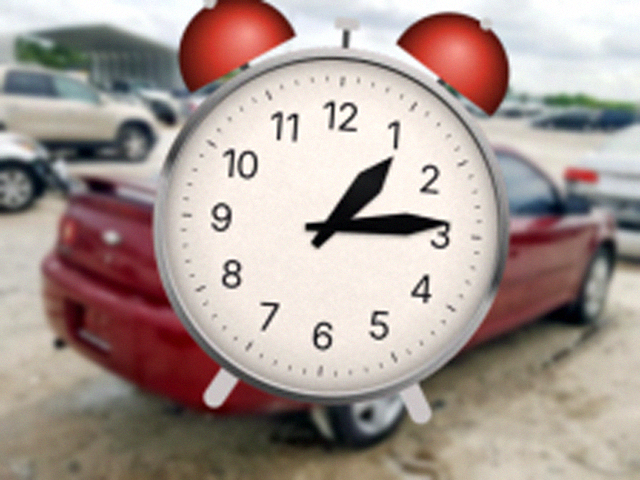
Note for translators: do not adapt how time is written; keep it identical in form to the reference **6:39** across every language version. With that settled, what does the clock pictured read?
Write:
**1:14**
